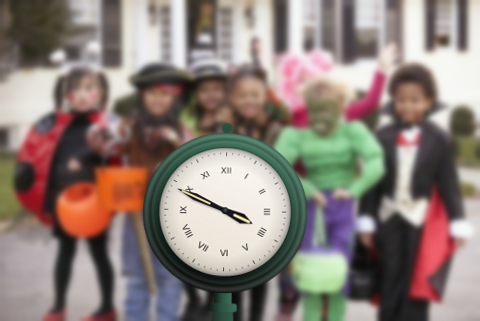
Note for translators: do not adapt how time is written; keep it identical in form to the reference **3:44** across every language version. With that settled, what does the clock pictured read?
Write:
**3:49**
